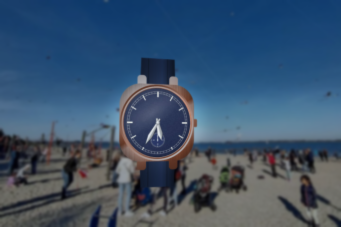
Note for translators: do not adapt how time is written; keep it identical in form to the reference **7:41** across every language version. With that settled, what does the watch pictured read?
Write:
**5:35**
